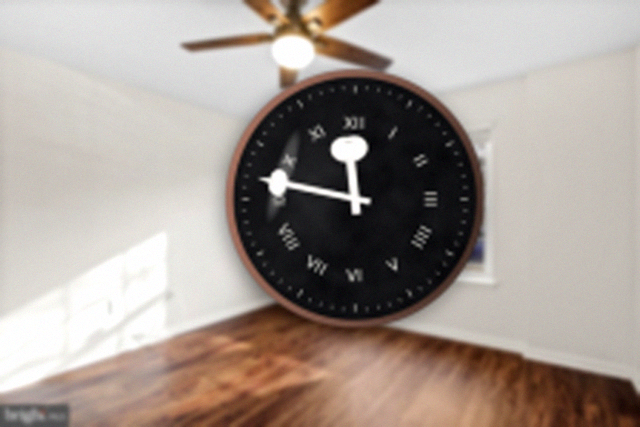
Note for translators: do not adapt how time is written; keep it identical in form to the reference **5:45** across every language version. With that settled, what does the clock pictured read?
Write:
**11:47**
